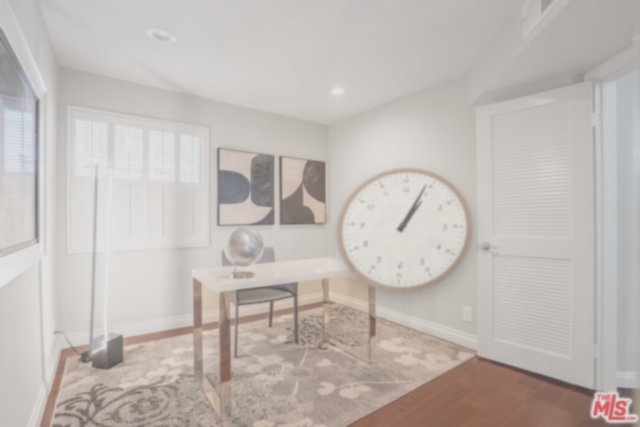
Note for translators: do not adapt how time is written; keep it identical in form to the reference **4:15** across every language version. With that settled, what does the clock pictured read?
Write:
**1:04**
